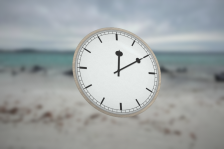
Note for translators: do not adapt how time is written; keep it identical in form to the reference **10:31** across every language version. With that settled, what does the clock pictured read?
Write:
**12:10**
